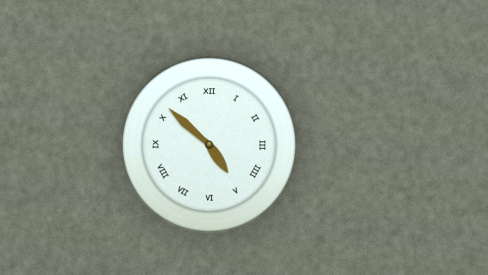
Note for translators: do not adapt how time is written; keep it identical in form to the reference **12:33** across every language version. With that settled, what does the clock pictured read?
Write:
**4:52**
